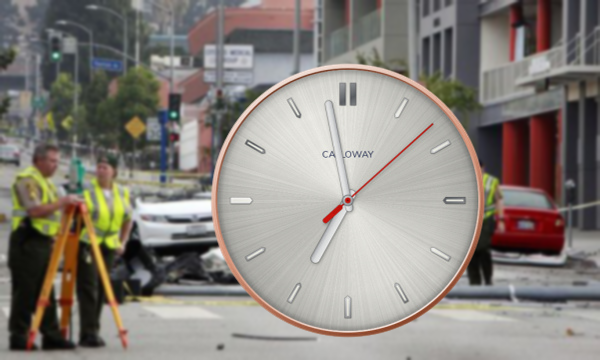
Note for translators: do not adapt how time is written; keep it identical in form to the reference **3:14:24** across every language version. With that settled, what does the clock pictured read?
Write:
**6:58:08**
